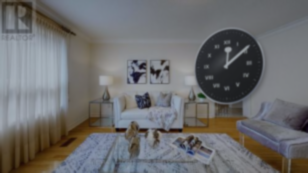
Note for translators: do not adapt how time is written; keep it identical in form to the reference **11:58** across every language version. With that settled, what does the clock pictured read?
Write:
**12:09**
